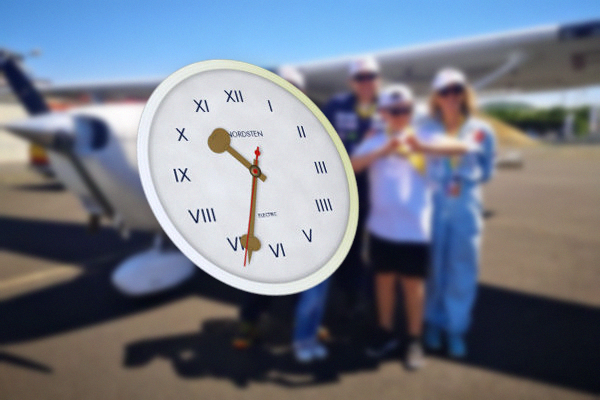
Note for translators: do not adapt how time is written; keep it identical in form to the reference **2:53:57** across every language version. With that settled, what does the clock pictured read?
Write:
**10:33:34**
